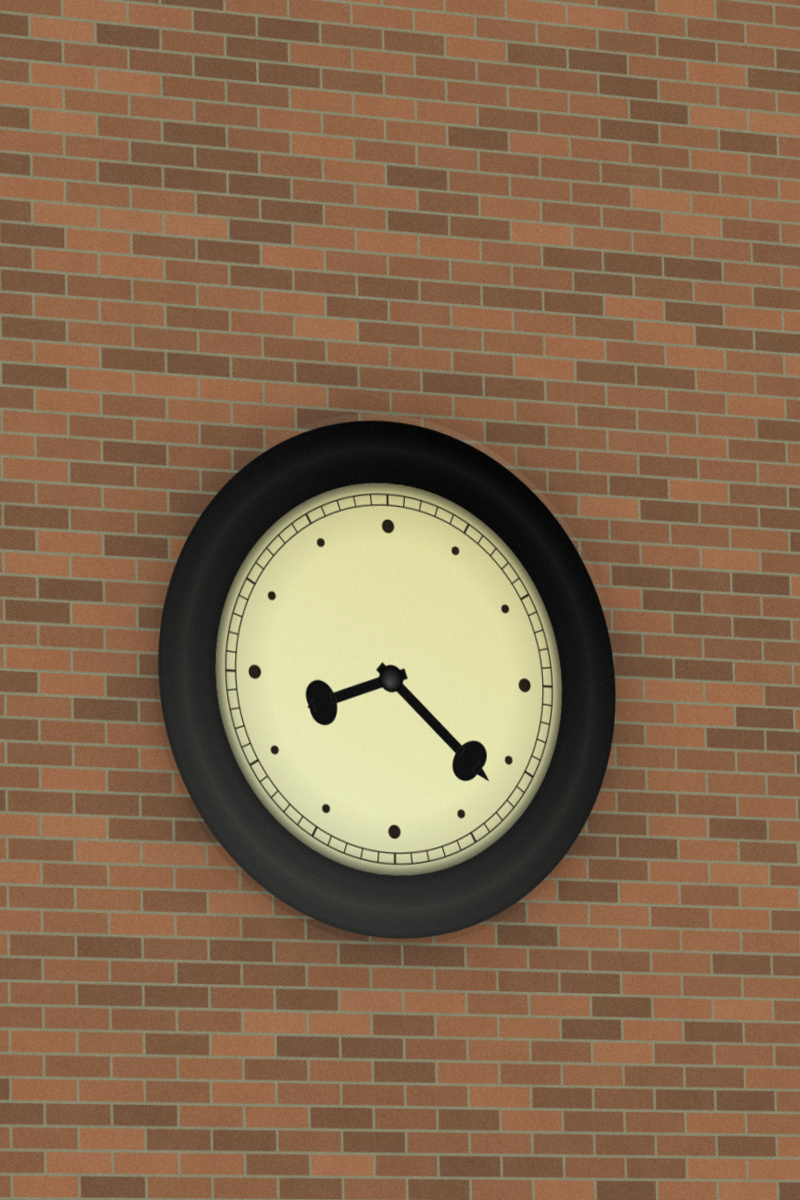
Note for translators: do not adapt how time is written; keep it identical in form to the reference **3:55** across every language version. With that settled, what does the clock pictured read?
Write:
**8:22**
